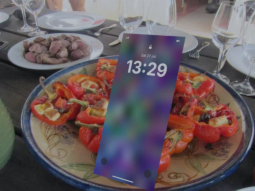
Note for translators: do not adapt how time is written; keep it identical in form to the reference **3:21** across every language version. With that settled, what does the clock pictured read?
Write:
**13:29**
